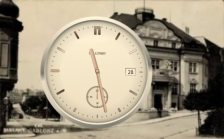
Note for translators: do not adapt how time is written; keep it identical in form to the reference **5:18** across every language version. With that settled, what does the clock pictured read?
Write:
**11:28**
